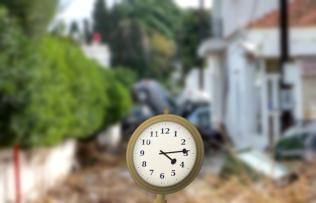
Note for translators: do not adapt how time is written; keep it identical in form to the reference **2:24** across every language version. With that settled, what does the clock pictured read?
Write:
**4:14**
